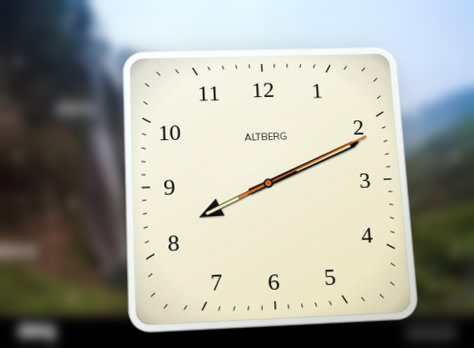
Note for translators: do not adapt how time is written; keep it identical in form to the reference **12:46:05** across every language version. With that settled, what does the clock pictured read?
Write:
**8:11:11**
